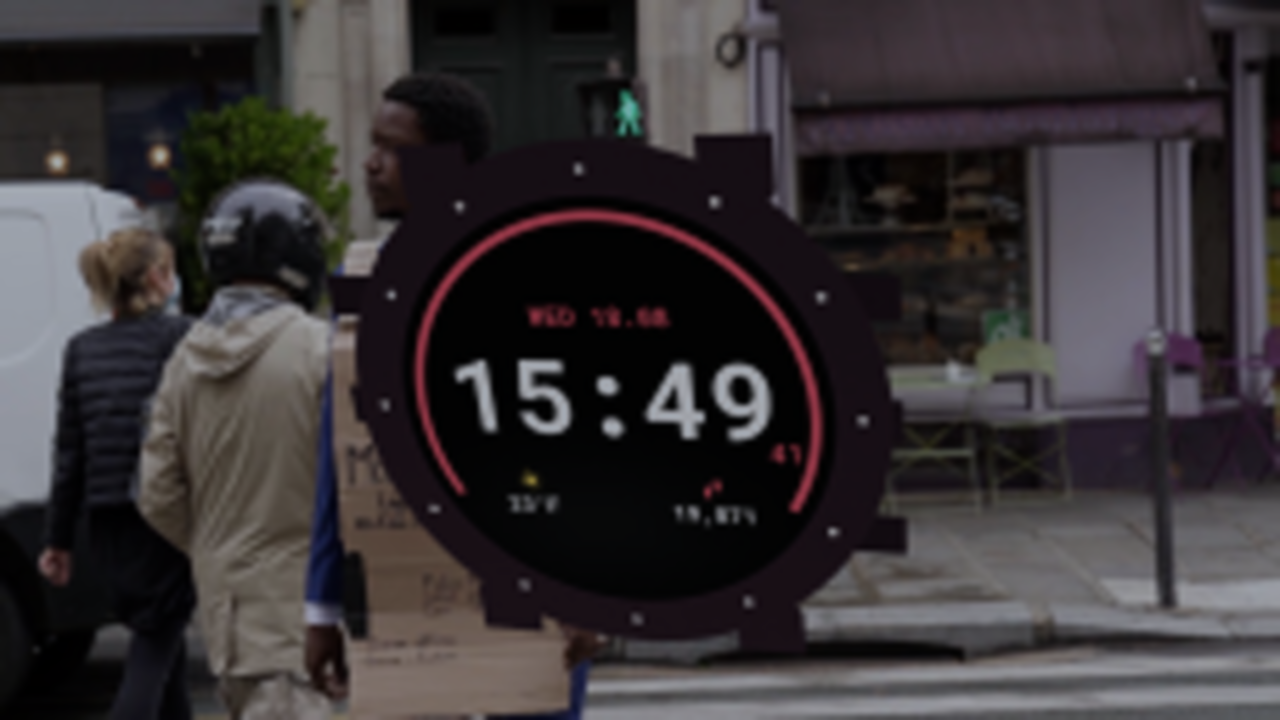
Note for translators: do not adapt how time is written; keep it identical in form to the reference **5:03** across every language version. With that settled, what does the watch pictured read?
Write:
**15:49**
